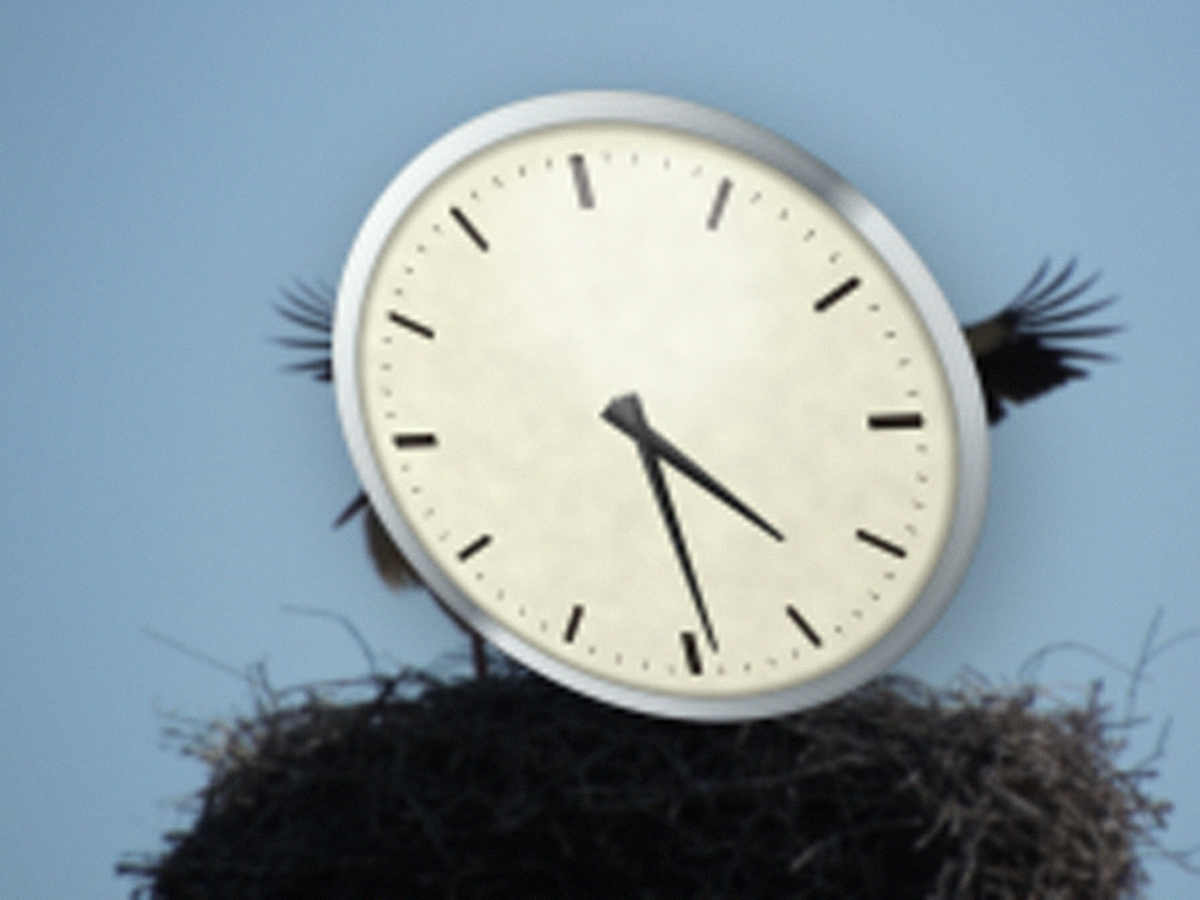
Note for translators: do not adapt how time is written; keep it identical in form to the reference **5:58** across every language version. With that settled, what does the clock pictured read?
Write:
**4:29**
